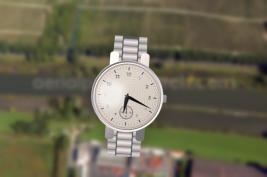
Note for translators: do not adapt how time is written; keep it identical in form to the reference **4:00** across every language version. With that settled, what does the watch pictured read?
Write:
**6:19**
